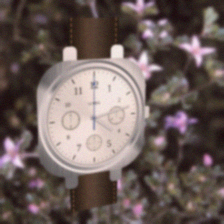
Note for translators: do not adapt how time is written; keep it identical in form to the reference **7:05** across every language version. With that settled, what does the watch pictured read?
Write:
**4:13**
